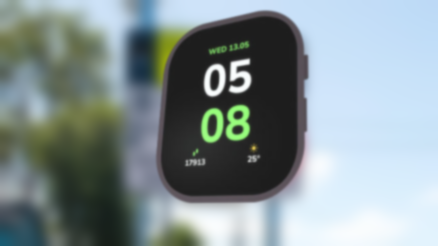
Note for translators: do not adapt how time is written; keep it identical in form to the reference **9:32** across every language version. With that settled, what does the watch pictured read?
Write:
**5:08**
